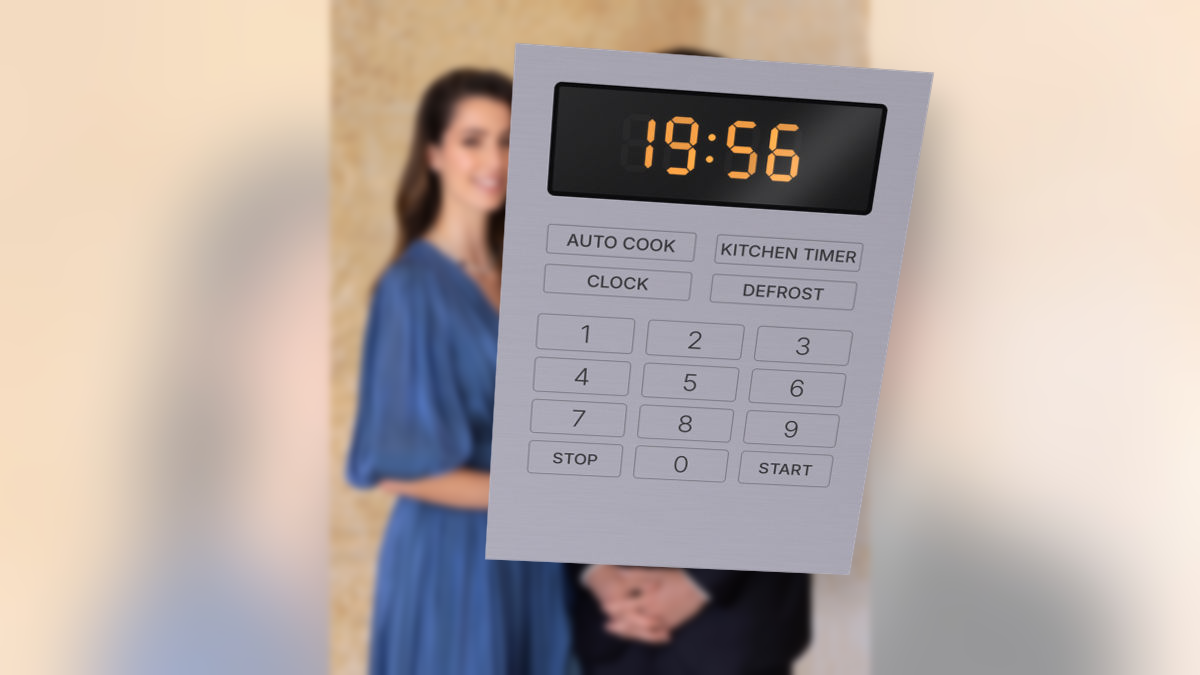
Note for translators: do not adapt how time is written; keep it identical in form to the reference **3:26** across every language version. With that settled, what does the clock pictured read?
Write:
**19:56**
